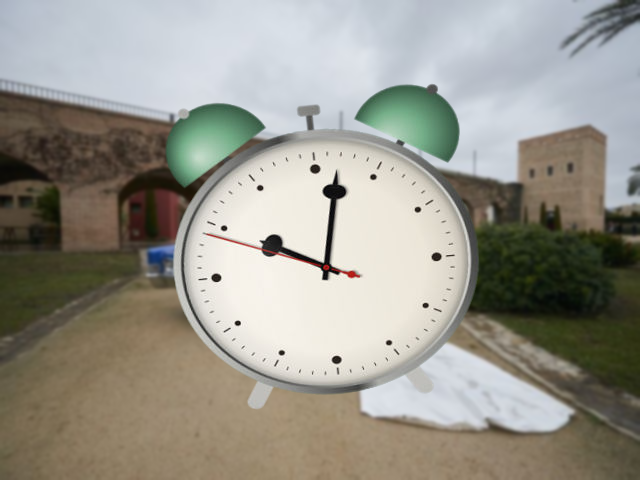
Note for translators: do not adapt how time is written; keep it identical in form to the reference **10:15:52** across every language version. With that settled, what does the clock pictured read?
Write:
**10:01:49**
